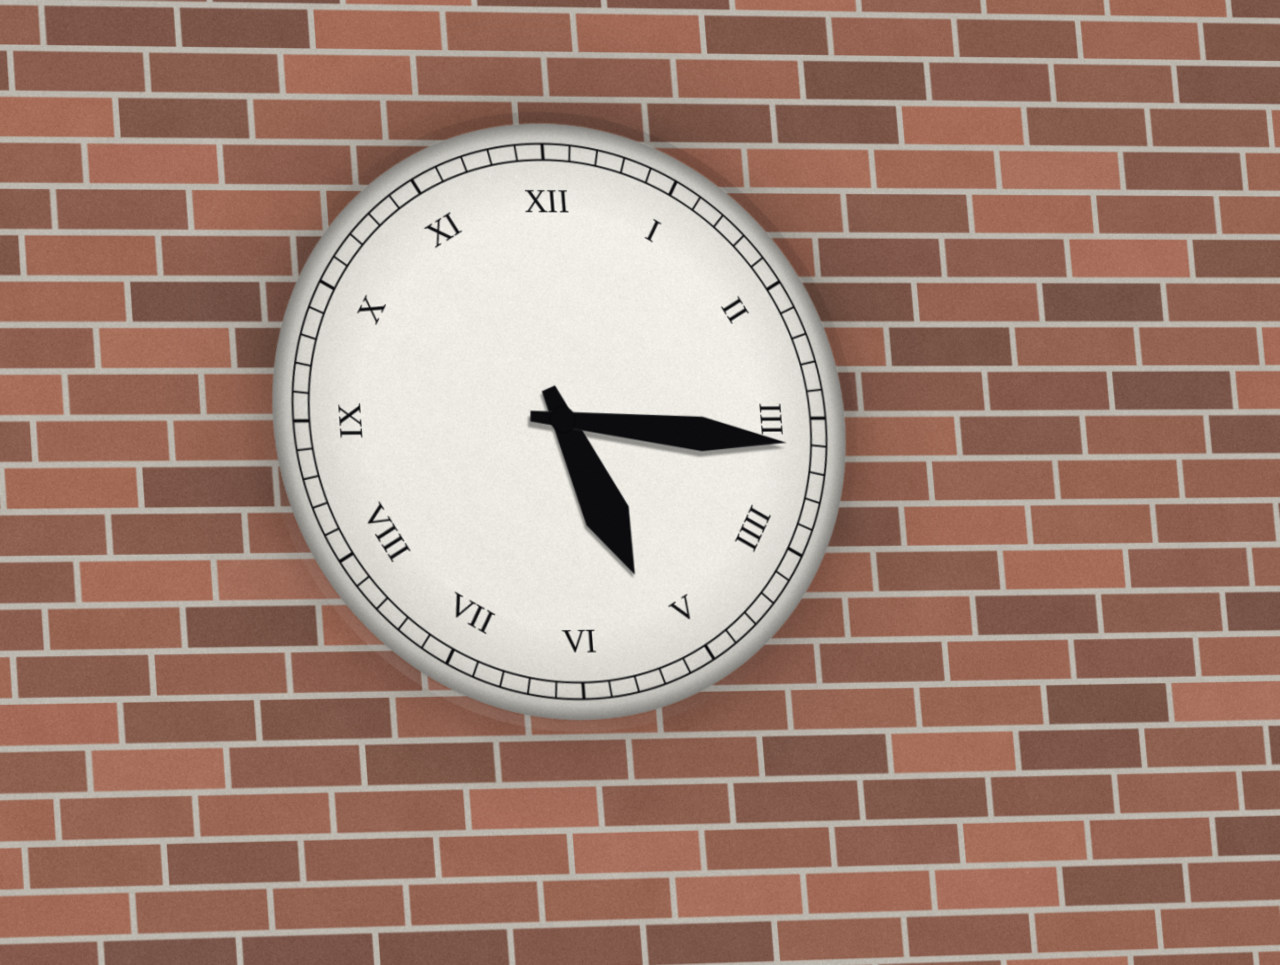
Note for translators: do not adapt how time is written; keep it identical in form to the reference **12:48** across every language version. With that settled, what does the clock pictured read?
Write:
**5:16**
